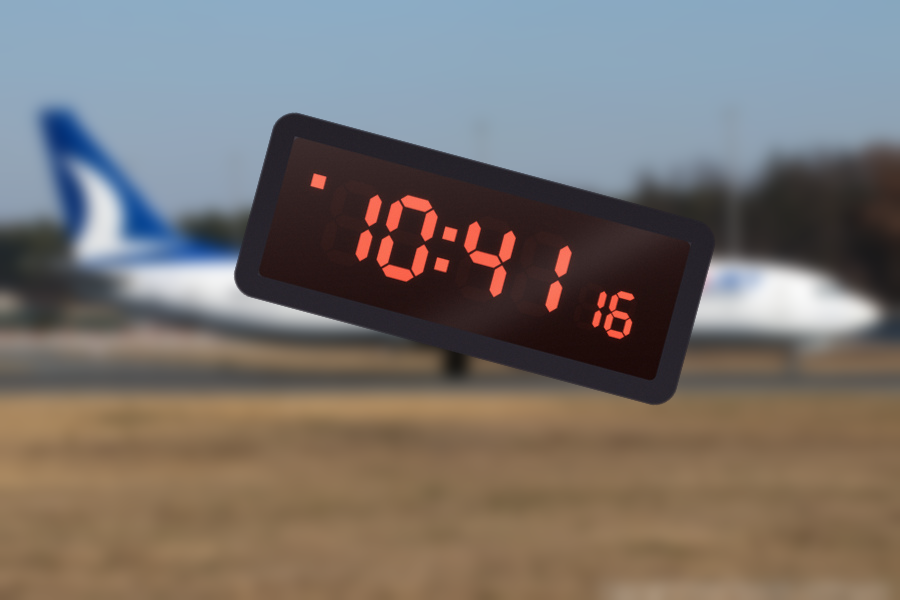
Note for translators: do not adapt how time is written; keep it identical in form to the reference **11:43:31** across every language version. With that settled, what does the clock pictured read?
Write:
**10:41:16**
